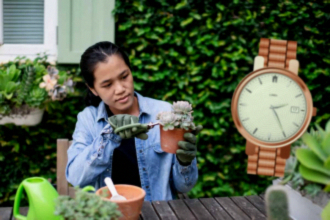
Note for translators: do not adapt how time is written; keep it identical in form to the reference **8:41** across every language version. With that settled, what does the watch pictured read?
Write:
**2:25**
